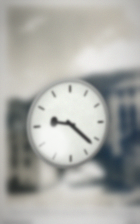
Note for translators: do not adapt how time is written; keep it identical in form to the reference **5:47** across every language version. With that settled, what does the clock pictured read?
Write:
**9:22**
